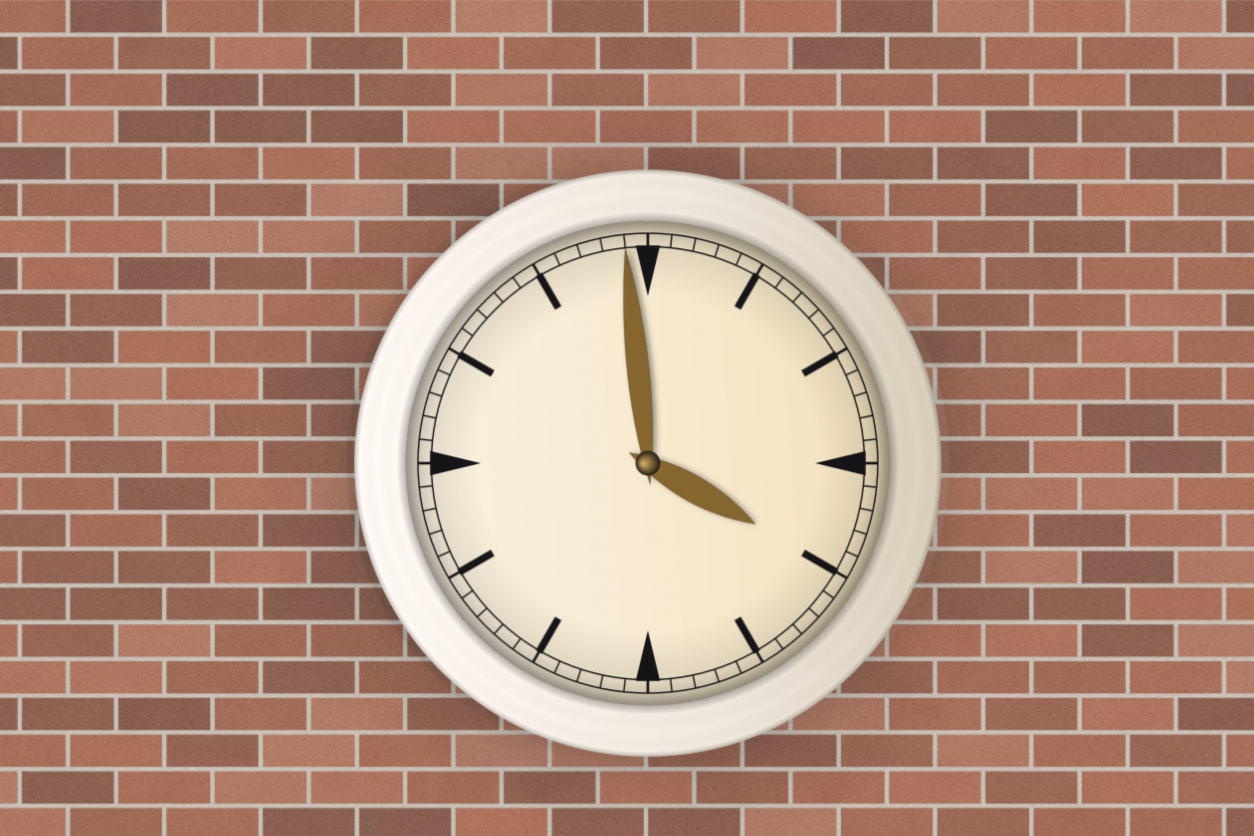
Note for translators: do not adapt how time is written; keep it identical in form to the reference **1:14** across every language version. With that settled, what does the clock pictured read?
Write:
**3:59**
